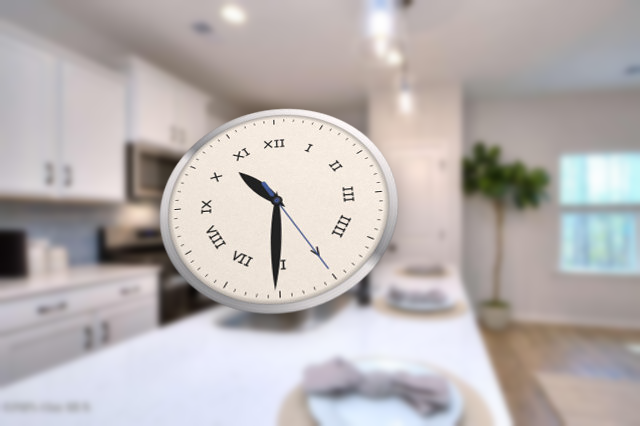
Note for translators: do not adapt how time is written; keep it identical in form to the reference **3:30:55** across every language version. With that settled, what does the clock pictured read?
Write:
**10:30:25**
